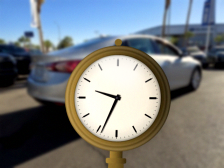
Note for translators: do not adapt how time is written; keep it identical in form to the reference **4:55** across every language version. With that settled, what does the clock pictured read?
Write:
**9:34**
